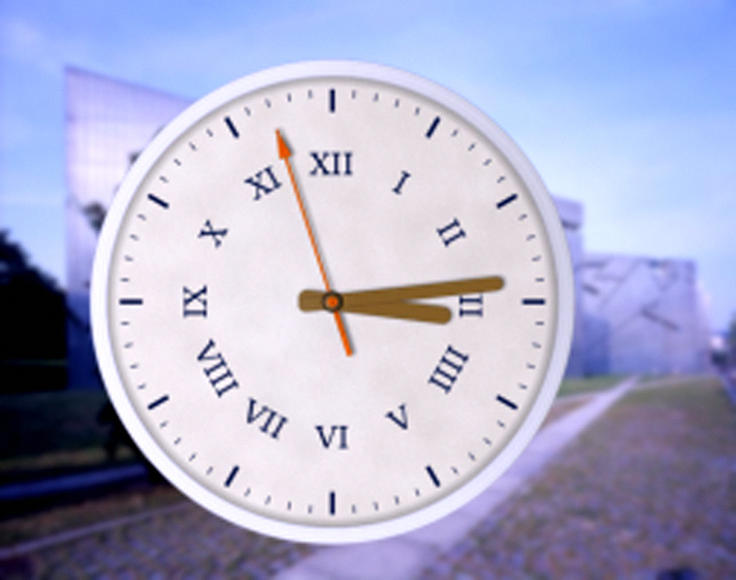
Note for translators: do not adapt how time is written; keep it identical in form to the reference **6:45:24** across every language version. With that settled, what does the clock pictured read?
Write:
**3:13:57**
